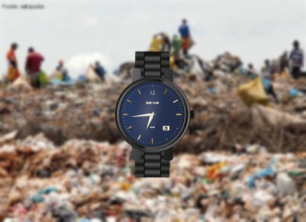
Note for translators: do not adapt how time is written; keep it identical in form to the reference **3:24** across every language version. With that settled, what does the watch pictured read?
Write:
**6:44**
